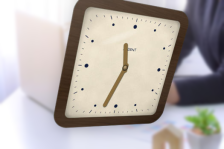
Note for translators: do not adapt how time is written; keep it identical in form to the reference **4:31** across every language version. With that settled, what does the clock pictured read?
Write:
**11:33**
